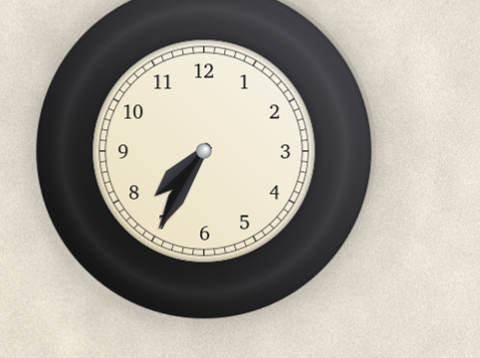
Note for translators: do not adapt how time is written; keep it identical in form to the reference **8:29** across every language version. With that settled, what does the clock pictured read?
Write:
**7:35**
